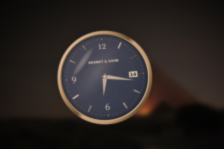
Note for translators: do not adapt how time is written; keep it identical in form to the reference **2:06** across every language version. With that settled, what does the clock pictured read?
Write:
**6:17**
